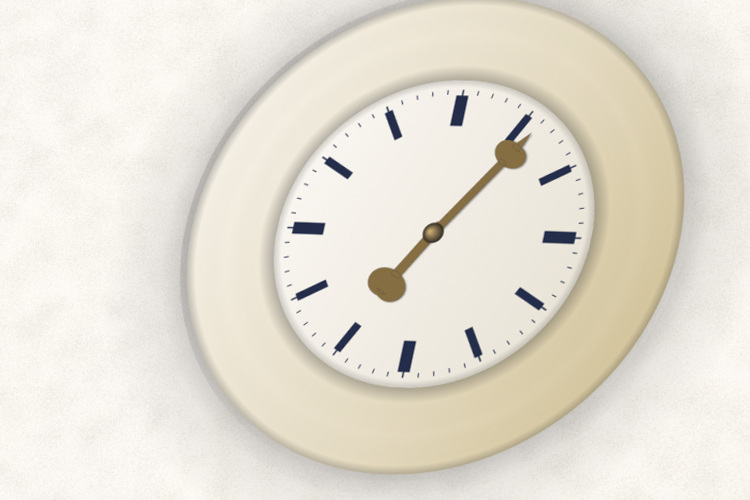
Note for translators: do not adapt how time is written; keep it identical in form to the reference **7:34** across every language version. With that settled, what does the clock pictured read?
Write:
**7:06**
